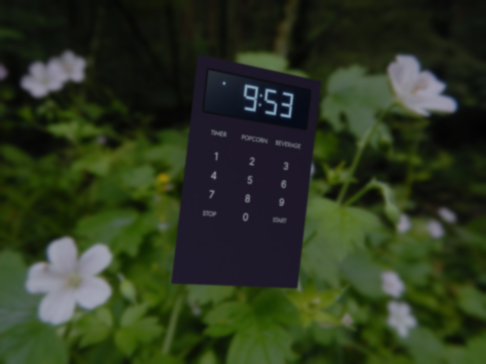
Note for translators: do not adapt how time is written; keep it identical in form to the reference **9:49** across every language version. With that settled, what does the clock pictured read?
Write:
**9:53**
